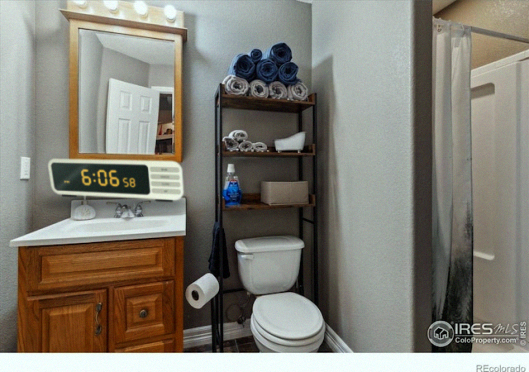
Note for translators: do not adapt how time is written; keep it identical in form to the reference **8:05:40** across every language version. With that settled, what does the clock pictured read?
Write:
**6:06:58**
